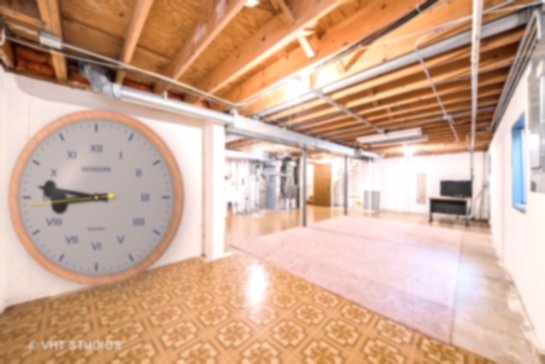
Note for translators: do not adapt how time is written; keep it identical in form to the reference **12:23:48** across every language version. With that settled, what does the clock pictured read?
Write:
**8:46:44**
